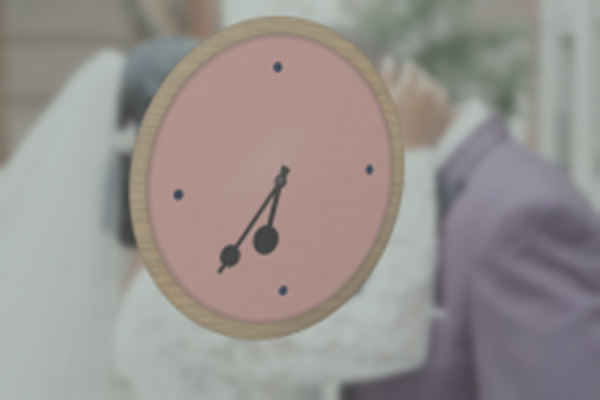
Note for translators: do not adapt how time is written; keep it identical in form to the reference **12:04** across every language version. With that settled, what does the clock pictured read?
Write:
**6:37**
